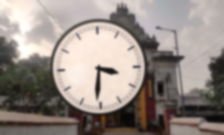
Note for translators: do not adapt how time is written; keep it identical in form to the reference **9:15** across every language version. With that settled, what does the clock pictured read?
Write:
**3:31**
